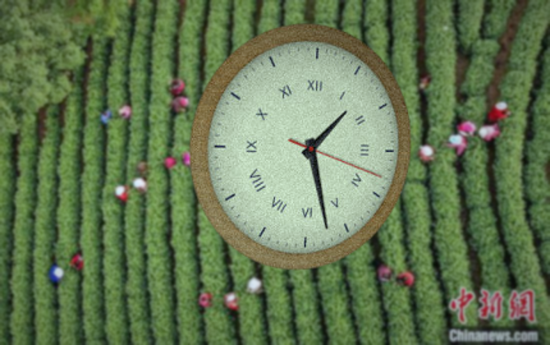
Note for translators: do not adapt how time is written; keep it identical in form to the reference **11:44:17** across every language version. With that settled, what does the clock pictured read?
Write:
**1:27:18**
